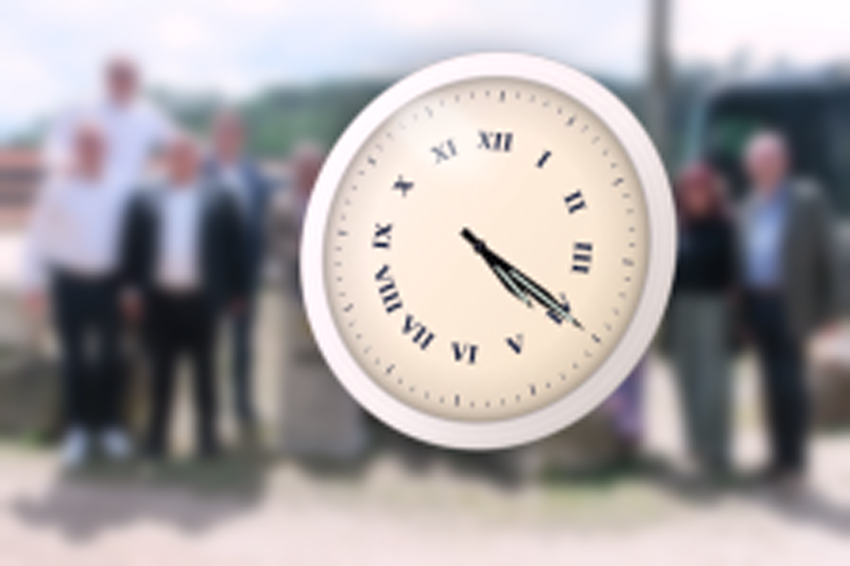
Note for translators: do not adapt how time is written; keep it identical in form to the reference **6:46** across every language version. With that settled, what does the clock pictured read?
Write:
**4:20**
